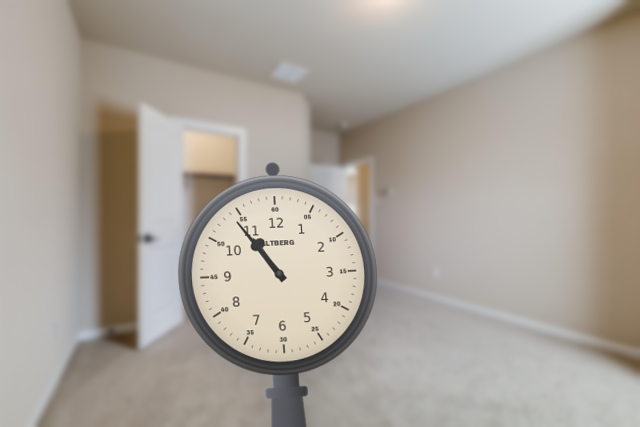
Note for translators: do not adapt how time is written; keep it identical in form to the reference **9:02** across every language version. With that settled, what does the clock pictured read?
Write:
**10:54**
